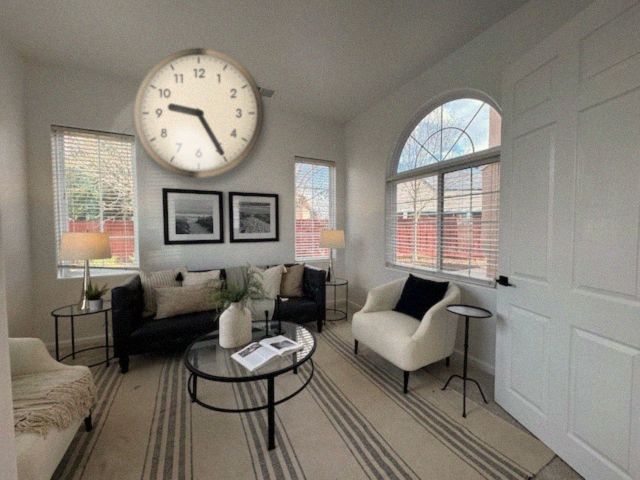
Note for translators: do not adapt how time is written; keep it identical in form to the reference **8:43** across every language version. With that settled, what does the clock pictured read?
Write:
**9:25**
